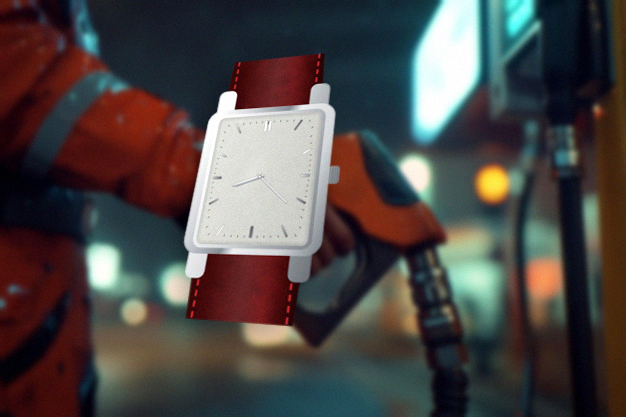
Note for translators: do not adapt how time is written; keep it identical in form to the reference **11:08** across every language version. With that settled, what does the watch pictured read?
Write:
**8:22**
